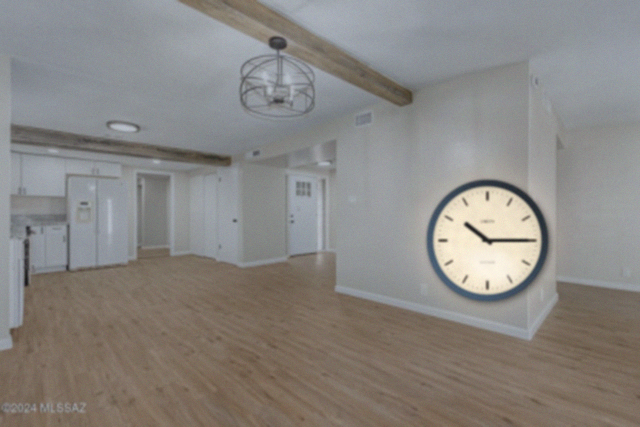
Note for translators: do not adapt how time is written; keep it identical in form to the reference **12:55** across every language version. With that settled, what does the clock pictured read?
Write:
**10:15**
